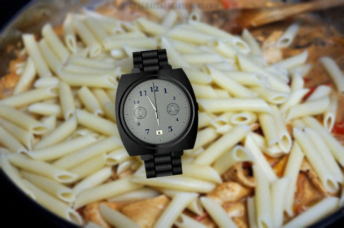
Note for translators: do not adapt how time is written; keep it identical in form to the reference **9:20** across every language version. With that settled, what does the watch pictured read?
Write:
**5:56**
